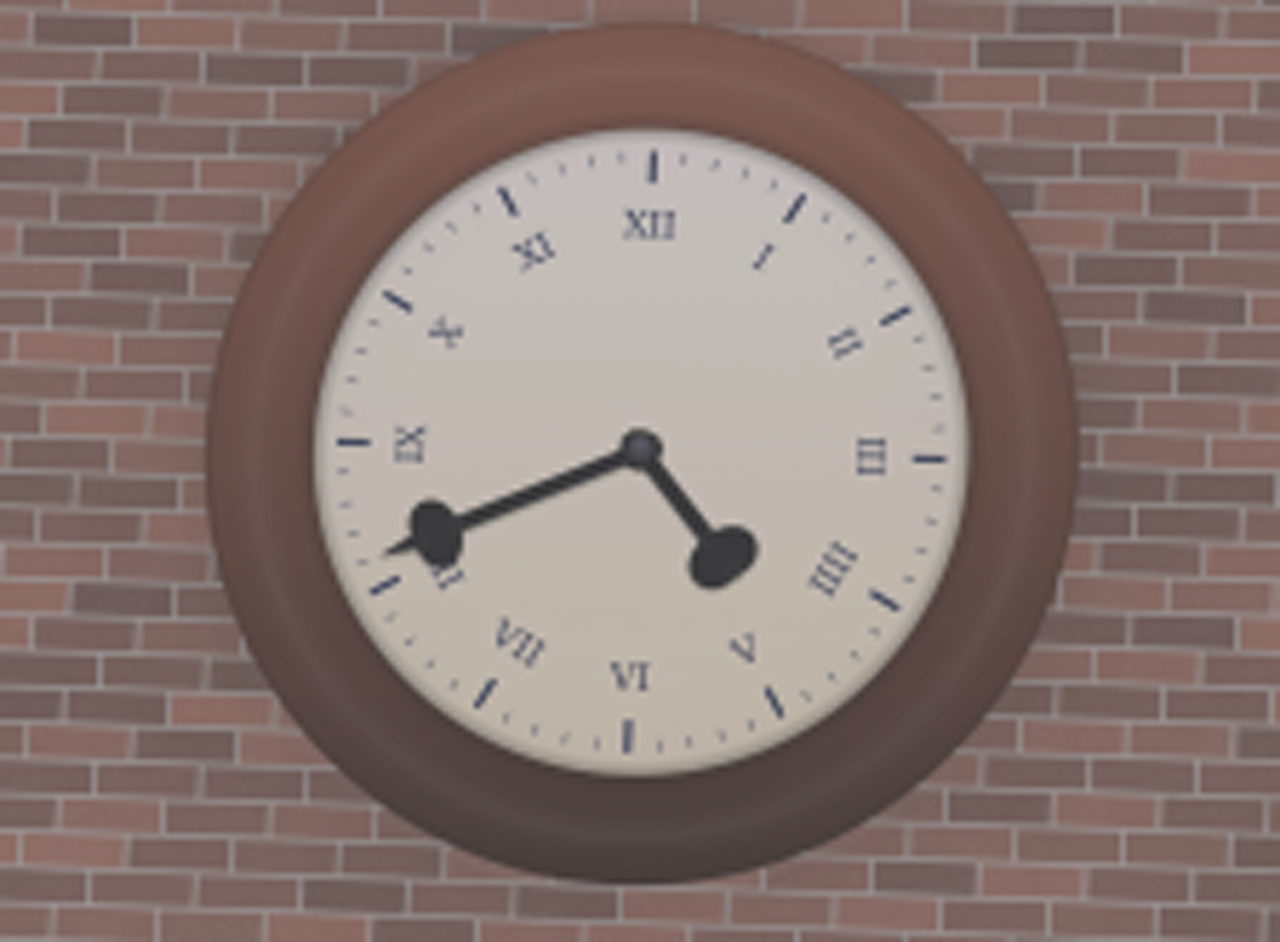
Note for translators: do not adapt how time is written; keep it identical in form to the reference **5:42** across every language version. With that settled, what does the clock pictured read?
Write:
**4:41**
